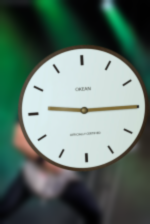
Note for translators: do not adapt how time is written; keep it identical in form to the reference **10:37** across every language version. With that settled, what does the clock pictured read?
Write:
**9:15**
